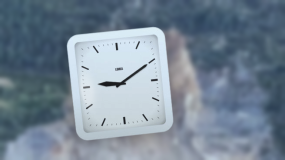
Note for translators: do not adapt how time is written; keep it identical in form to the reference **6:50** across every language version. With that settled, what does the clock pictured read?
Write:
**9:10**
